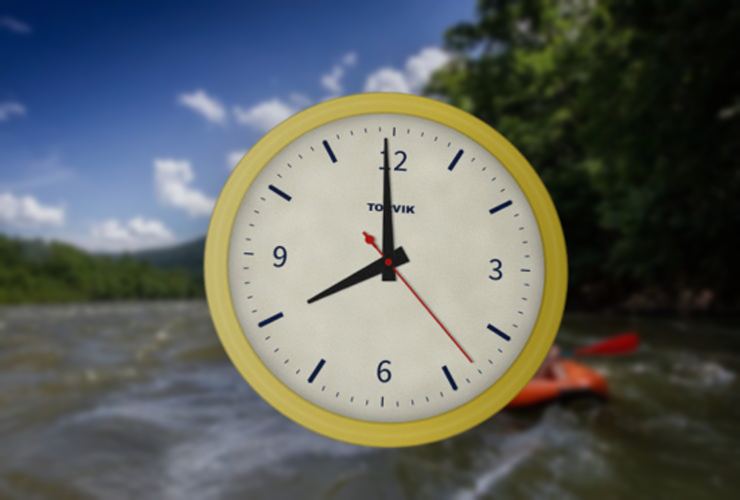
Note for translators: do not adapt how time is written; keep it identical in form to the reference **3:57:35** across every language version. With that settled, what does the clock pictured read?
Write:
**7:59:23**
